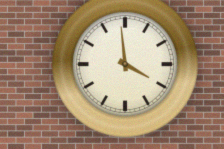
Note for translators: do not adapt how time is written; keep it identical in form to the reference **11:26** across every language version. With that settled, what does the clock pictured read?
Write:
**3:59**
